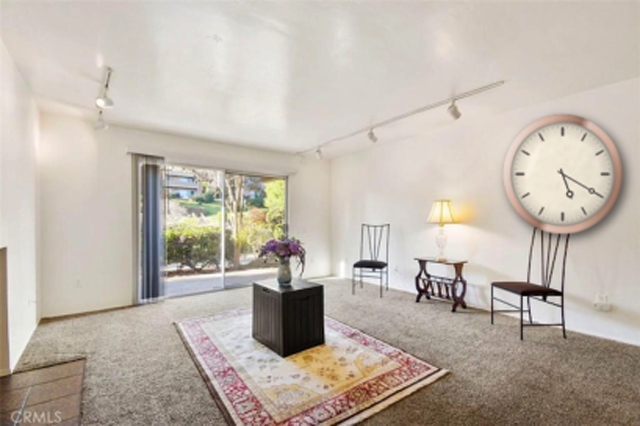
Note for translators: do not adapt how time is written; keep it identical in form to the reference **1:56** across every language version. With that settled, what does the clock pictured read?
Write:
**5:20**
